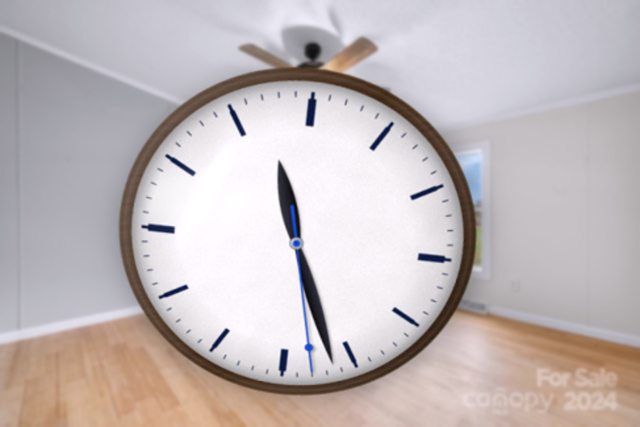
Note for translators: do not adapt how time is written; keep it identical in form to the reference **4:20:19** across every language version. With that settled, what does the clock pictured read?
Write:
**11:26:28**
